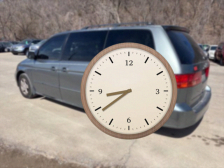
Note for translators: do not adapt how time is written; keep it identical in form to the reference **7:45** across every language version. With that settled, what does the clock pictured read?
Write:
**8:39**
